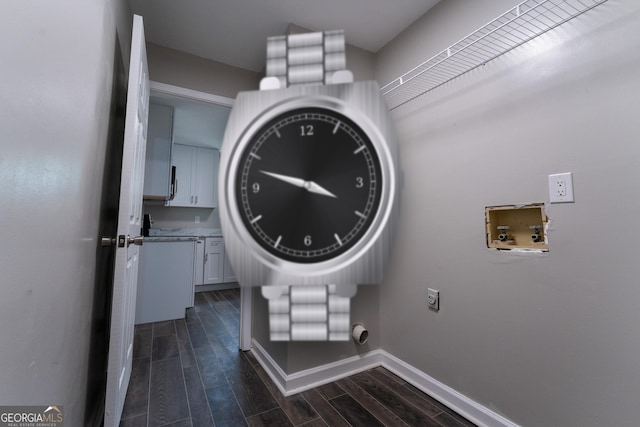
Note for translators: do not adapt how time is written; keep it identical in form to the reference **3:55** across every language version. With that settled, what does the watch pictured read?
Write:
**3:48**
